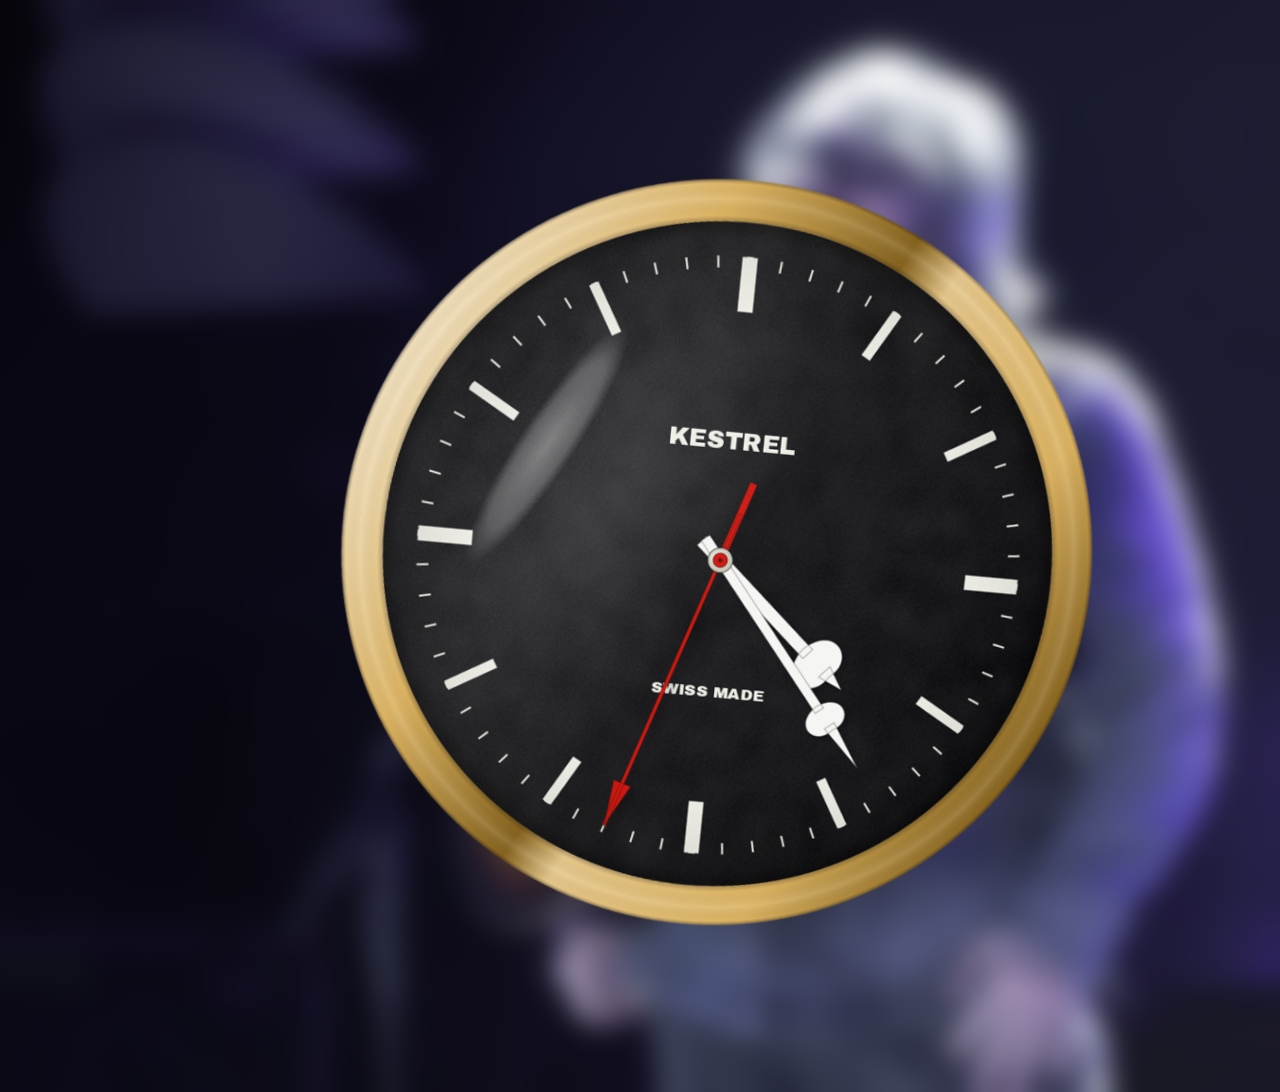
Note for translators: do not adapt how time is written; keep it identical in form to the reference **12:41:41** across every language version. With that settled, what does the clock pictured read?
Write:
**4:23:33**
